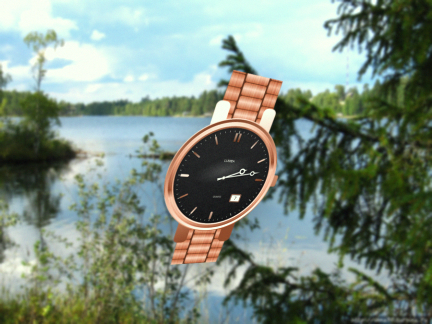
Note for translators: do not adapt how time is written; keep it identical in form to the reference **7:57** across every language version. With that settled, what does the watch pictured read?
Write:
**2:13**
